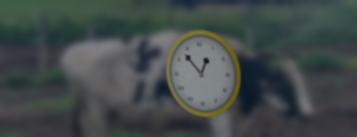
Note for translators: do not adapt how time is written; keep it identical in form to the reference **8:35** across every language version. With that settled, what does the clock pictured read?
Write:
**12:53**
